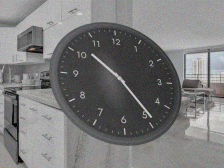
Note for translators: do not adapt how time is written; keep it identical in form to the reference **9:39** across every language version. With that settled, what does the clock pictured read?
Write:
**10:24**
